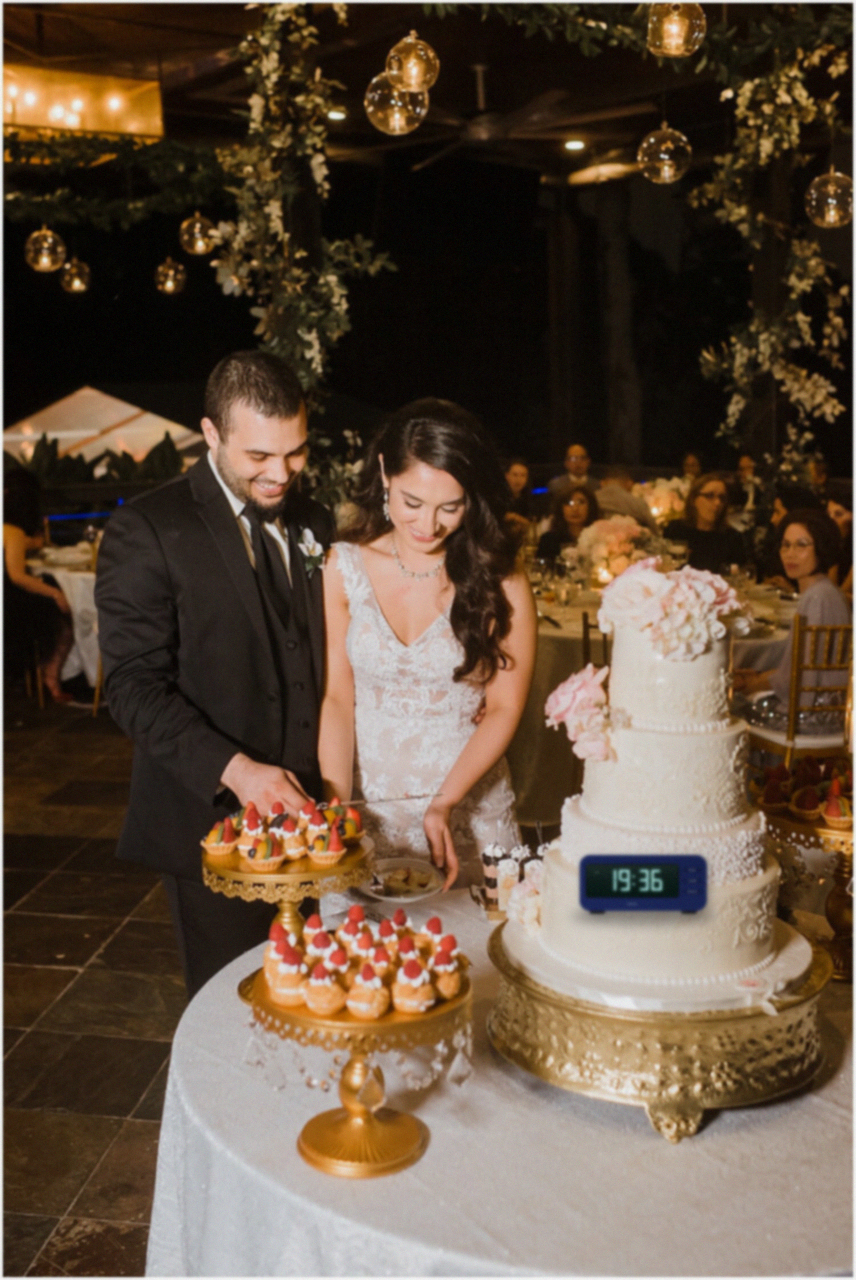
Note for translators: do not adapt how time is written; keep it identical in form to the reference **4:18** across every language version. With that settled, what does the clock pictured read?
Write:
**19:36**
